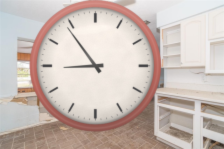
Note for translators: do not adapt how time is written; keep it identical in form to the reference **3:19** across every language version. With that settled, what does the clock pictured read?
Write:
**8:54**
